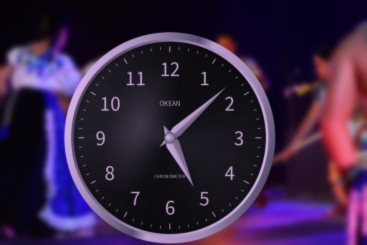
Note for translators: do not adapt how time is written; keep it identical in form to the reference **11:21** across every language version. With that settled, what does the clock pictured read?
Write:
**5:08**
